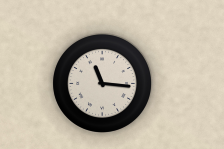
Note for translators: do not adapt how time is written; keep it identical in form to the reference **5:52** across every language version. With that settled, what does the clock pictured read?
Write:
**11:16**
